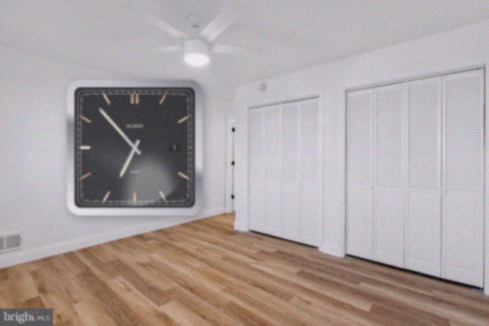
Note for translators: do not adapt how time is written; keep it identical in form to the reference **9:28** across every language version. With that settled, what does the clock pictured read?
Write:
**6:53**
